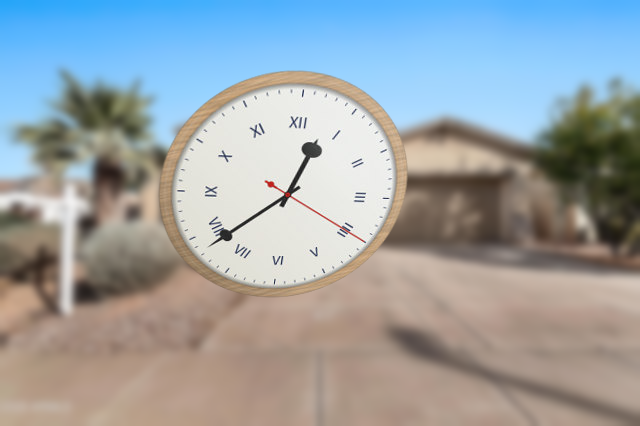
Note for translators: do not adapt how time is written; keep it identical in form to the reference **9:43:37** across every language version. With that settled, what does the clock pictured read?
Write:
**12:38:20**
